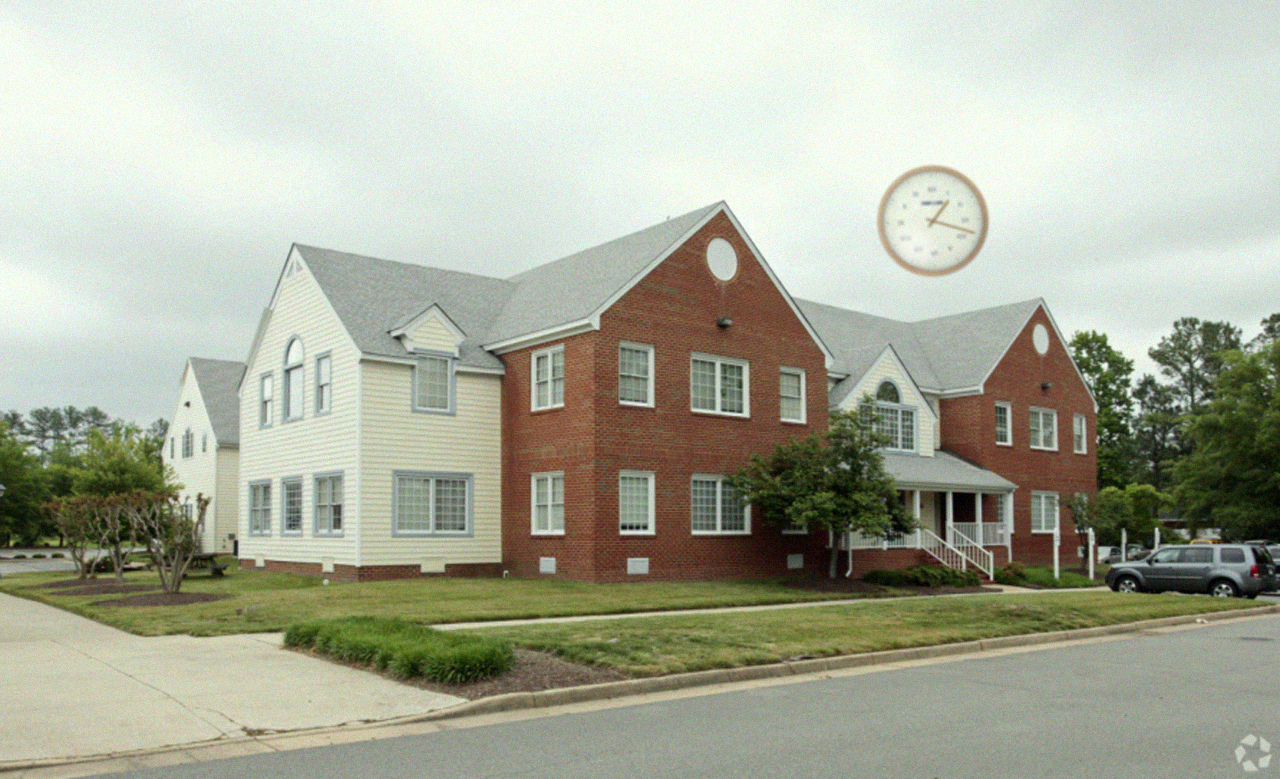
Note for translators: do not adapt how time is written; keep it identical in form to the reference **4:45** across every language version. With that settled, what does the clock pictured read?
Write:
**1:18**
